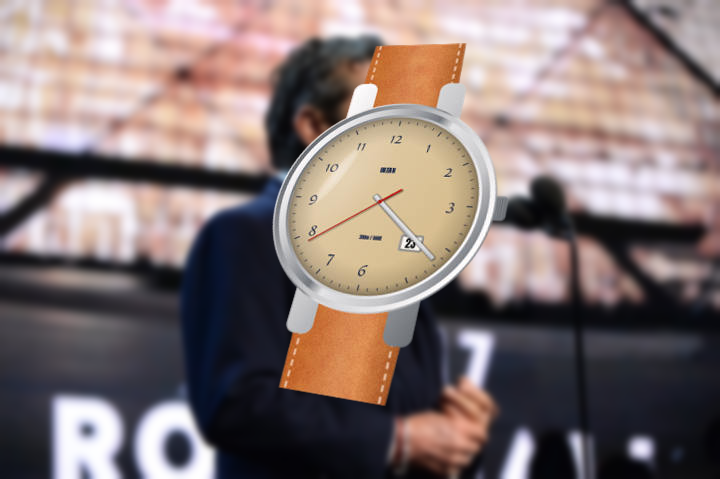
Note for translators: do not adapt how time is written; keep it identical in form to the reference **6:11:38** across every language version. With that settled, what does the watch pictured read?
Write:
**4:21:39**
